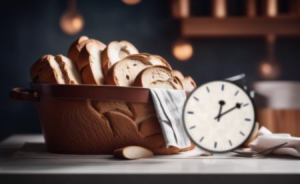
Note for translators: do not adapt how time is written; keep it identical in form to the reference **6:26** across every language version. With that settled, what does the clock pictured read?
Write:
**12:09**
